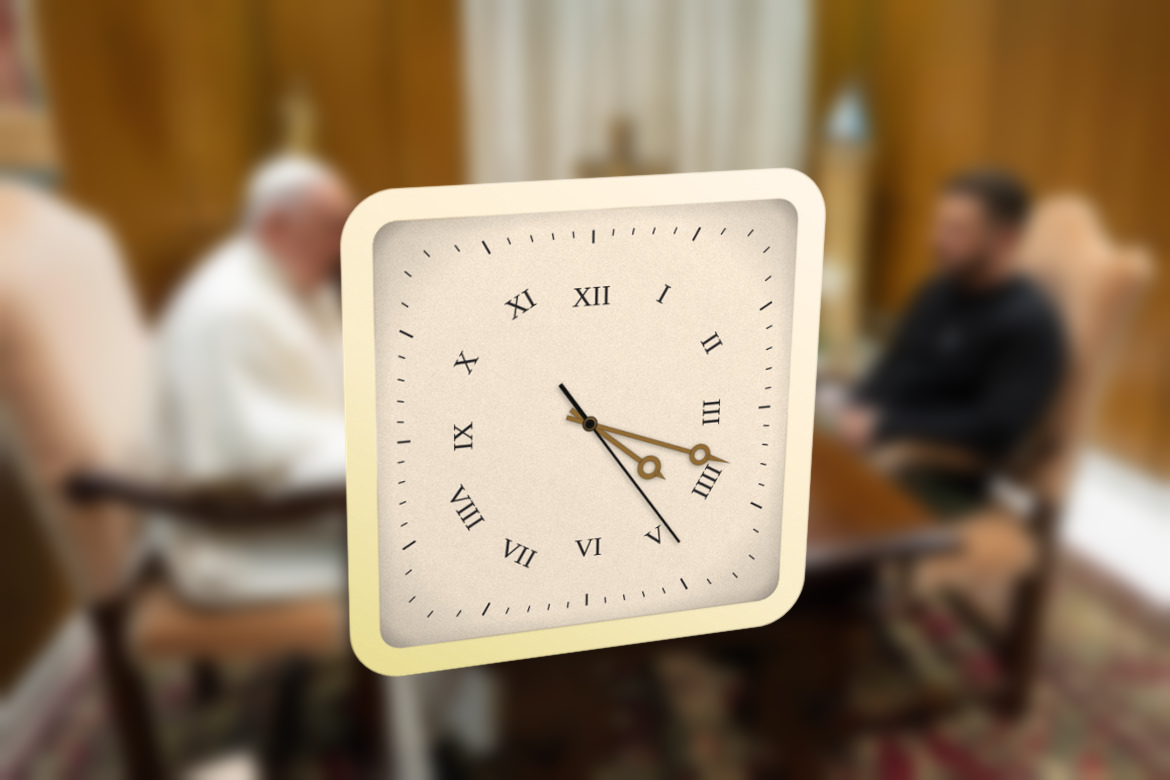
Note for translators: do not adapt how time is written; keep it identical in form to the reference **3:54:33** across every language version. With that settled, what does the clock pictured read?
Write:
**4:18:24**
